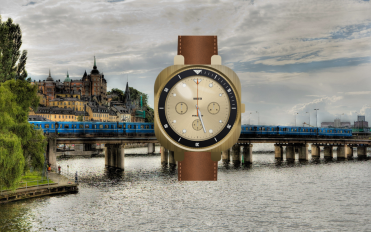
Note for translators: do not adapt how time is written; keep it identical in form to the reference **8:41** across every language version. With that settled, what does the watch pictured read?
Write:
**5:27**
